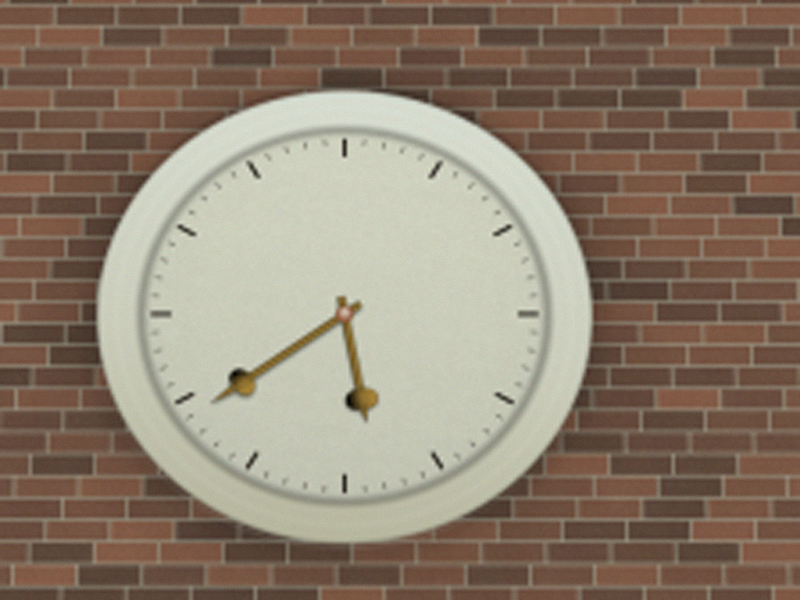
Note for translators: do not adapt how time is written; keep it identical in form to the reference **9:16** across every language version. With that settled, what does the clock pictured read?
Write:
**5:39**
